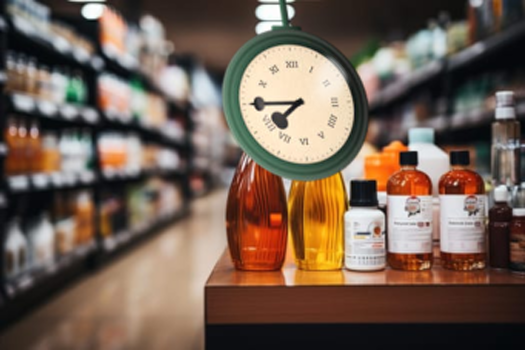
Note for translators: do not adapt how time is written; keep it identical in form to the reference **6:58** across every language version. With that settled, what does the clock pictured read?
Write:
**7:45**
